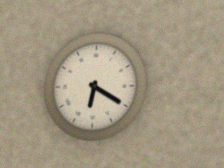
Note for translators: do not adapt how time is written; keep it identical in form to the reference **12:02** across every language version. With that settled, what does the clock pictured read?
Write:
**6:20**
